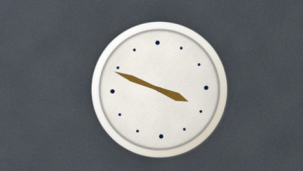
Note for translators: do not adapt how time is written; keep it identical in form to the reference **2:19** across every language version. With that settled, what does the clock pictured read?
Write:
**3:49**
